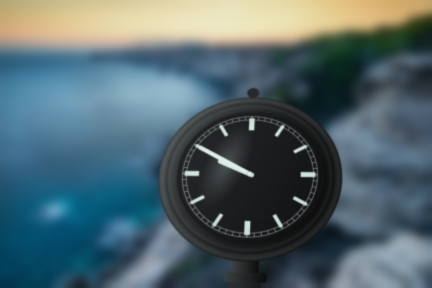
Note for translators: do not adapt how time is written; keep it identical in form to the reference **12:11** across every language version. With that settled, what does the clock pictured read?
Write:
**9:50**
